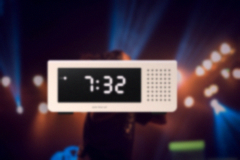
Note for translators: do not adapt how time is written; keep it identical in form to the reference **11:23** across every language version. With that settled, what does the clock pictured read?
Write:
**7:32**
